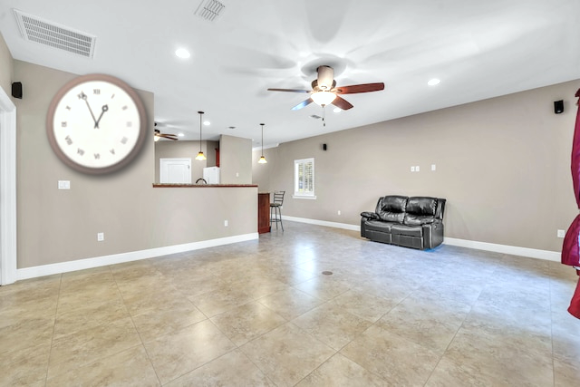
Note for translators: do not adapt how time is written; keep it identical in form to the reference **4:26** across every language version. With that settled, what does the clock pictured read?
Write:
**12:56**
